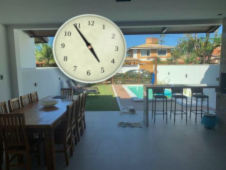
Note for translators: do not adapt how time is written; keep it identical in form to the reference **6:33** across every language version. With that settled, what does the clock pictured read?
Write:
**4:54**
